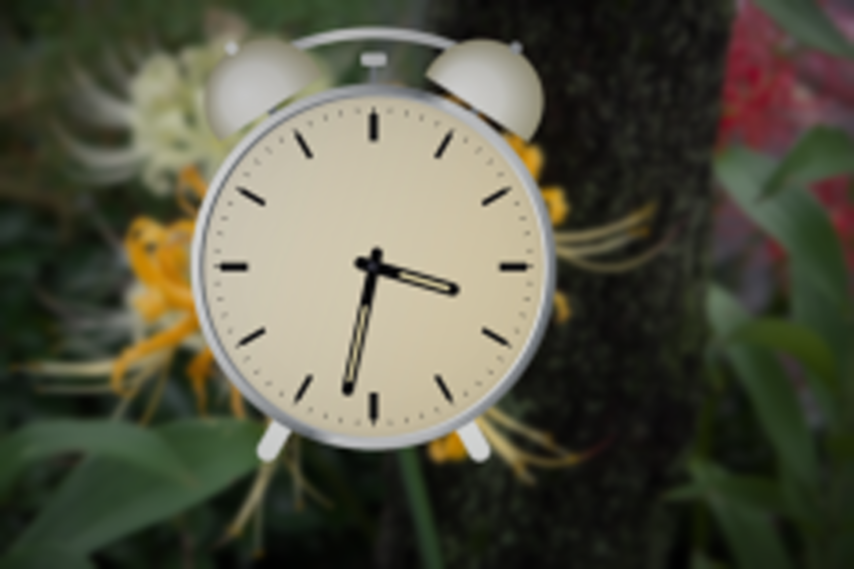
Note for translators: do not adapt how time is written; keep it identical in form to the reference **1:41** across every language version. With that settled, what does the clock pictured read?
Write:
**3:32**
